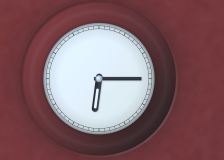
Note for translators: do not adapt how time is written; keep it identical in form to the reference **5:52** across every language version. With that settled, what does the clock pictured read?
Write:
**6:15**
